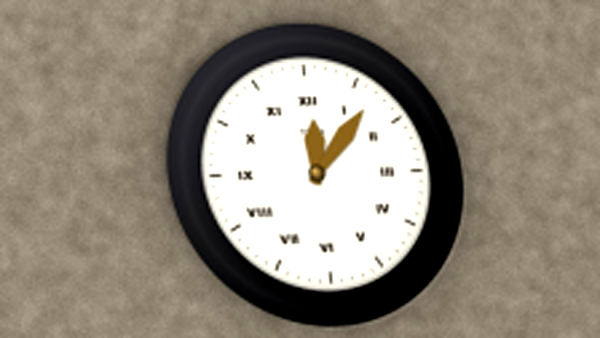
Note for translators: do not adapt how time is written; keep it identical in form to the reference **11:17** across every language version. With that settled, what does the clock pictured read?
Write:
**12:07**
